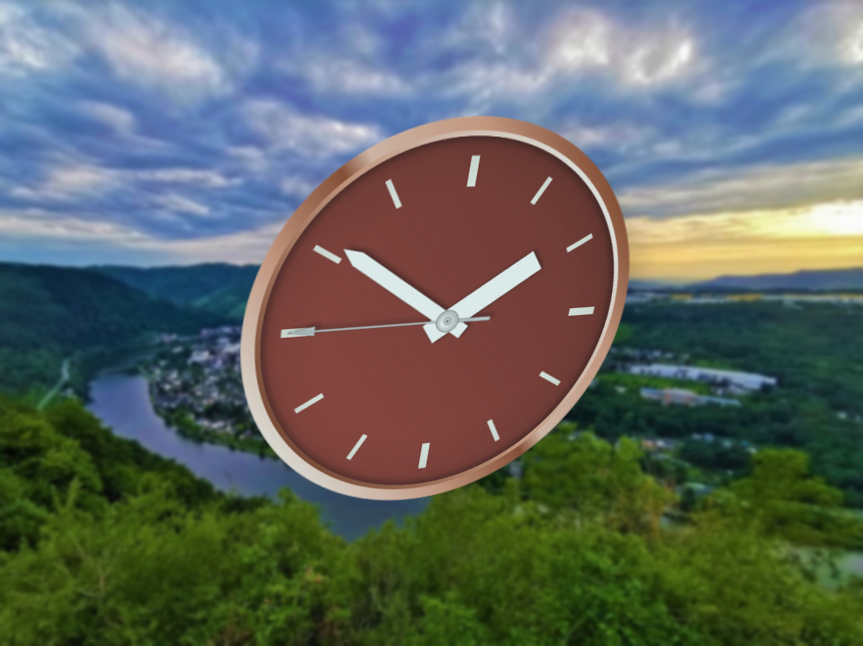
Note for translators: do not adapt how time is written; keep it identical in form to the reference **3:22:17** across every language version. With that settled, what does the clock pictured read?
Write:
**1:50:45**
